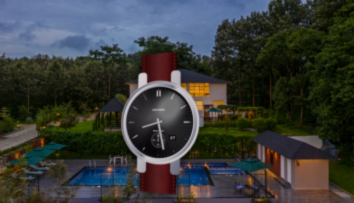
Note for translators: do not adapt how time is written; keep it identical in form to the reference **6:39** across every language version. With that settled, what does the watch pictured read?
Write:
**8:28**
